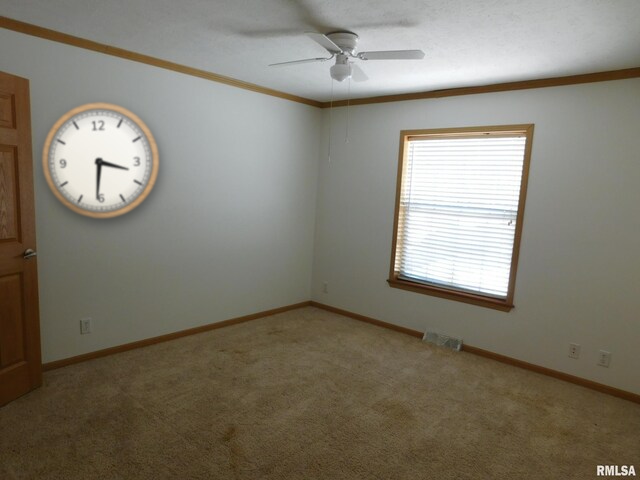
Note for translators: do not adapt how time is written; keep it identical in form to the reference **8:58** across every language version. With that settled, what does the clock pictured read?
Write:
**3:31**
